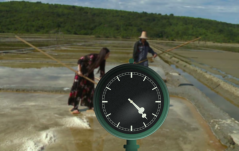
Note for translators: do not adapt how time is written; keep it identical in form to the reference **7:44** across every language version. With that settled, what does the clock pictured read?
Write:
**4:23**
